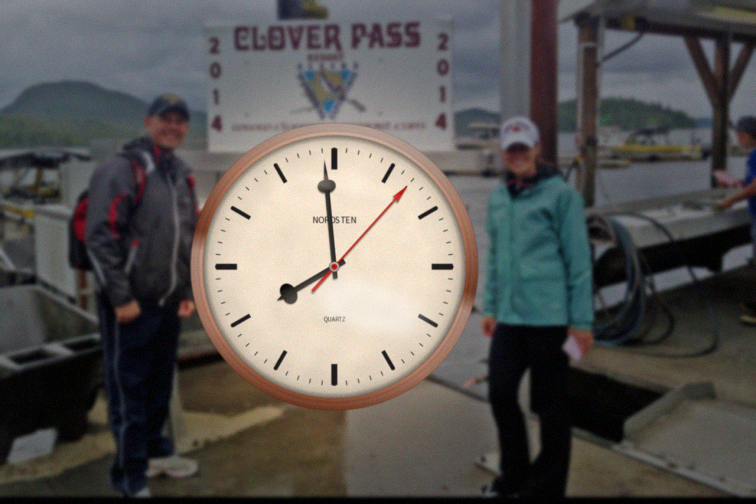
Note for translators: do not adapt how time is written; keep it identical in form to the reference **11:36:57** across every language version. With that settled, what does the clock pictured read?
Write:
**7:59:07**
